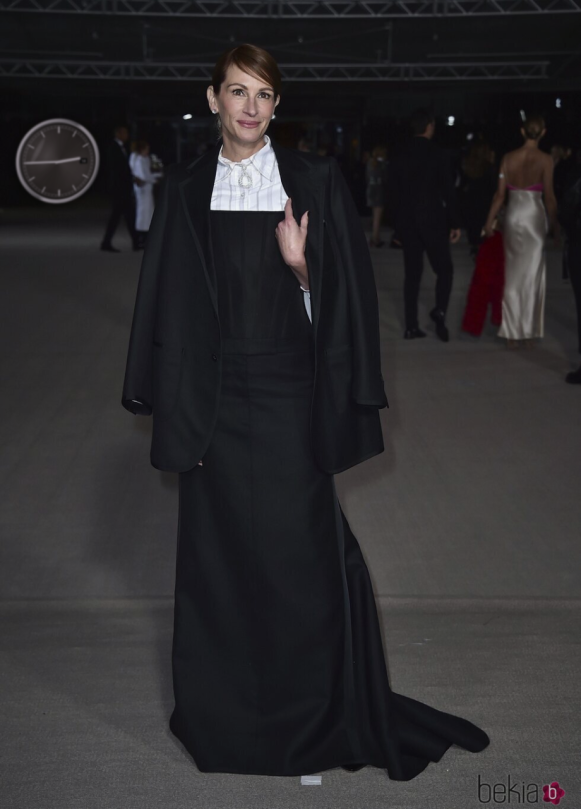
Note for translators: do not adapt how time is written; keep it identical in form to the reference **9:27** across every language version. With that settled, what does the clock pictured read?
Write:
**2:45**
